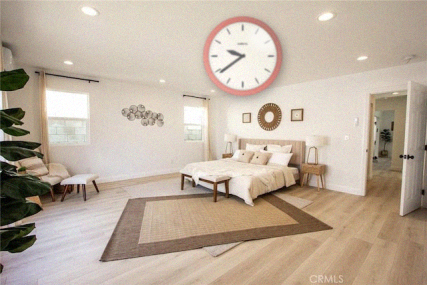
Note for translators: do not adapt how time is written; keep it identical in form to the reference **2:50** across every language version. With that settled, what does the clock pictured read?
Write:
**9:39**
